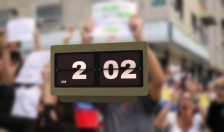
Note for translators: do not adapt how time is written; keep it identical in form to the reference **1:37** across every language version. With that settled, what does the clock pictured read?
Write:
**2:02**
